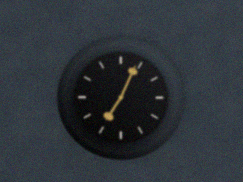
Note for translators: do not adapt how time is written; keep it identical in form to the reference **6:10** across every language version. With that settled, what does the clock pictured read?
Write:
**7:04**
